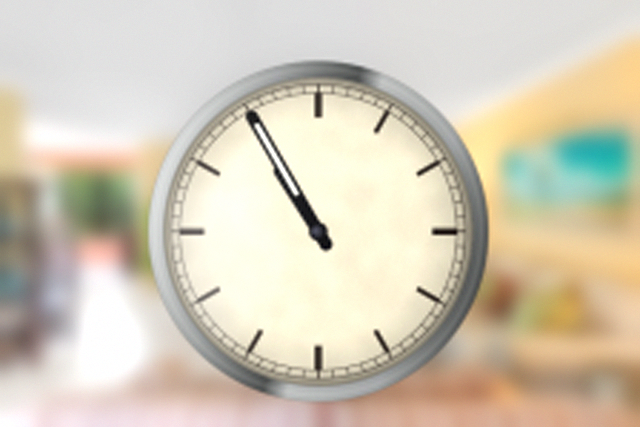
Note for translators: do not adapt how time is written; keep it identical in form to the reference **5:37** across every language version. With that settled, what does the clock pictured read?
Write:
**10:55**
